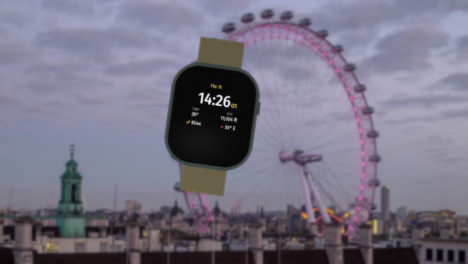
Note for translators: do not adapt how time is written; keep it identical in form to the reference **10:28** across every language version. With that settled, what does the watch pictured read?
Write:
**14:26**
